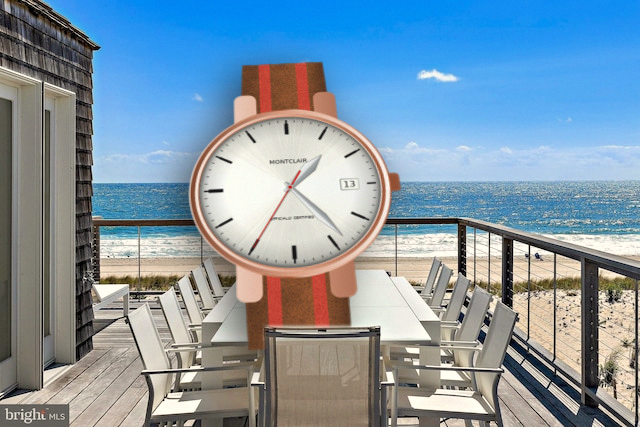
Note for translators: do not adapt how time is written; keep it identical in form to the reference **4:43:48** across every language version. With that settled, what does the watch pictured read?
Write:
**1:23:35**
